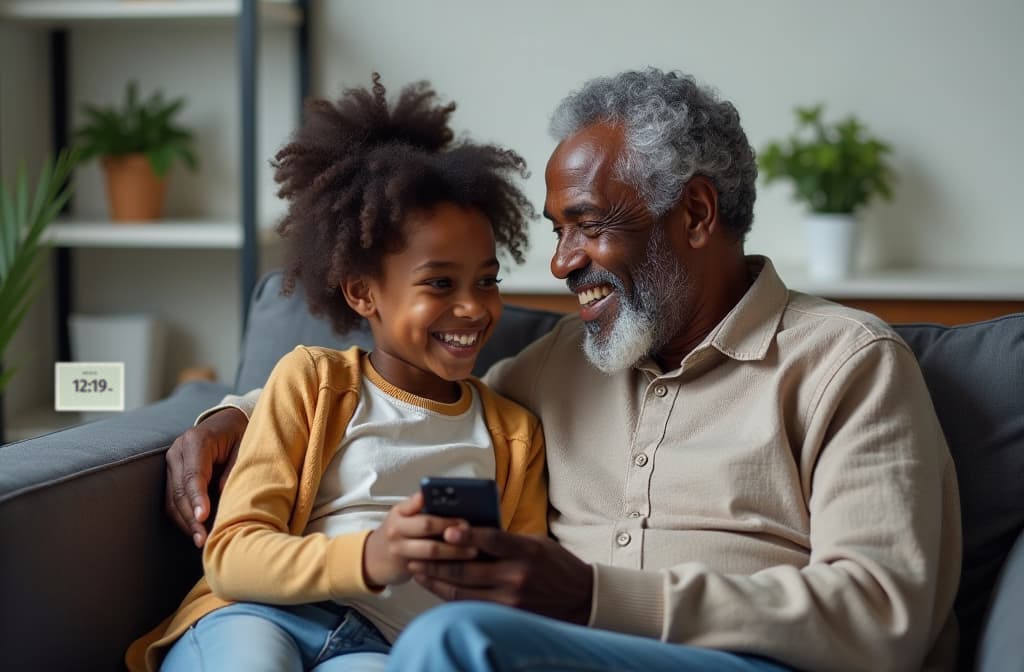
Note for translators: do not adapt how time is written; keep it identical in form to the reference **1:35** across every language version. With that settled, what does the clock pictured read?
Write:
**12:19**
